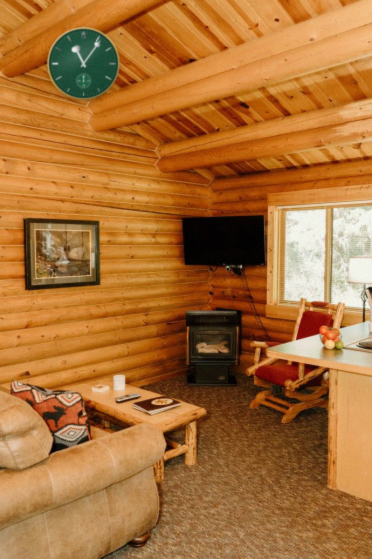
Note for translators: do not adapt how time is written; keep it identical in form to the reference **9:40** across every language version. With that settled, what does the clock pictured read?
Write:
**11:06**
